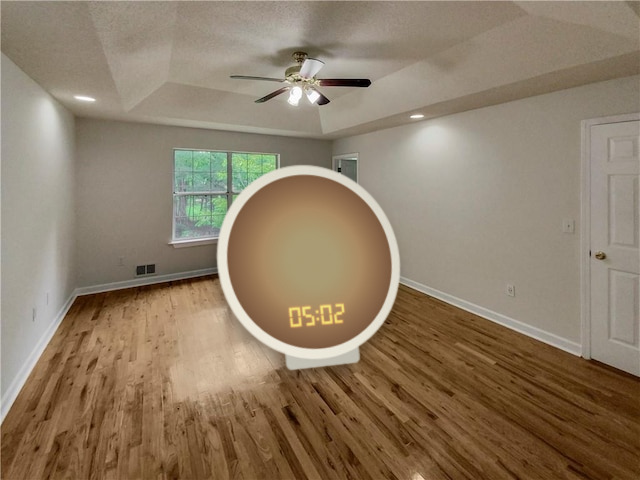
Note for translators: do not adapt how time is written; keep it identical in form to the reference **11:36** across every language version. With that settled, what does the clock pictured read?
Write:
**5:02**
